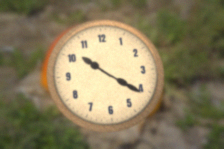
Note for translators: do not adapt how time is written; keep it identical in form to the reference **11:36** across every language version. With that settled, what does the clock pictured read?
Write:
**10:21**
